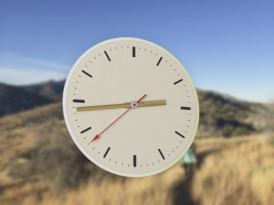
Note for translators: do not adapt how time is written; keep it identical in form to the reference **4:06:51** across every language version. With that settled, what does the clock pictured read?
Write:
**2:43:38**
